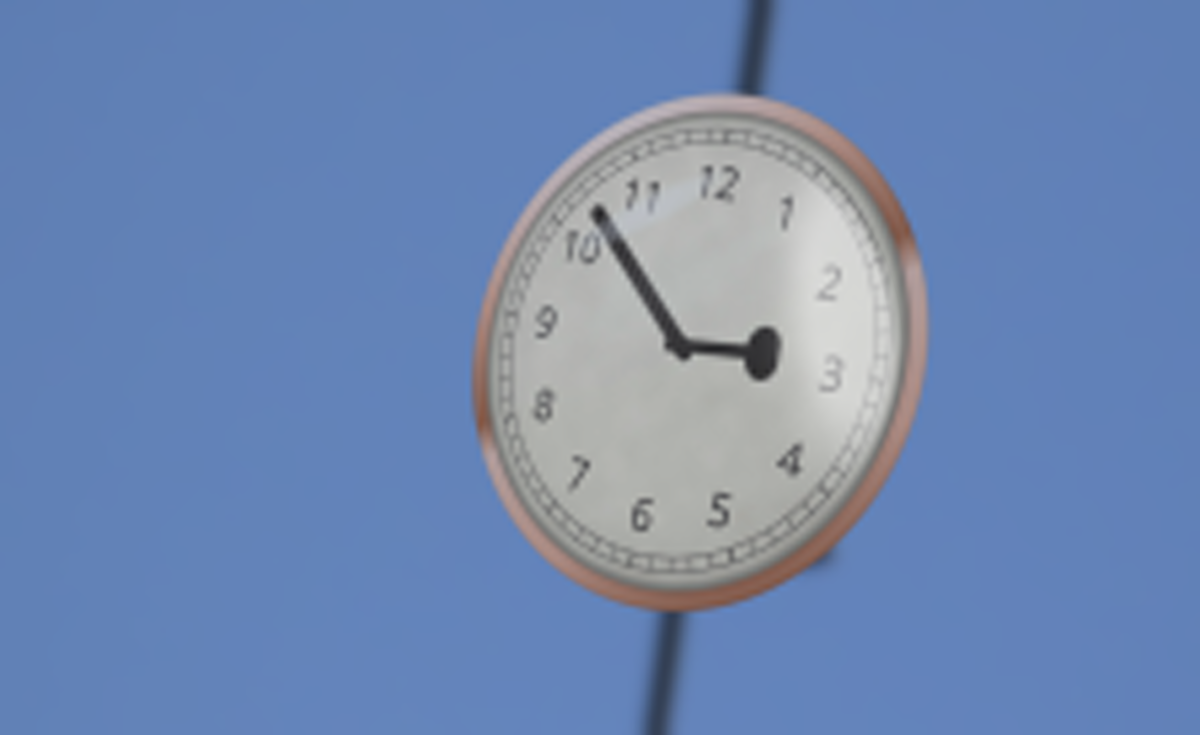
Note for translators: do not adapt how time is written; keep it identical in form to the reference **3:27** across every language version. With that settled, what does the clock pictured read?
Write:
**2:52**
